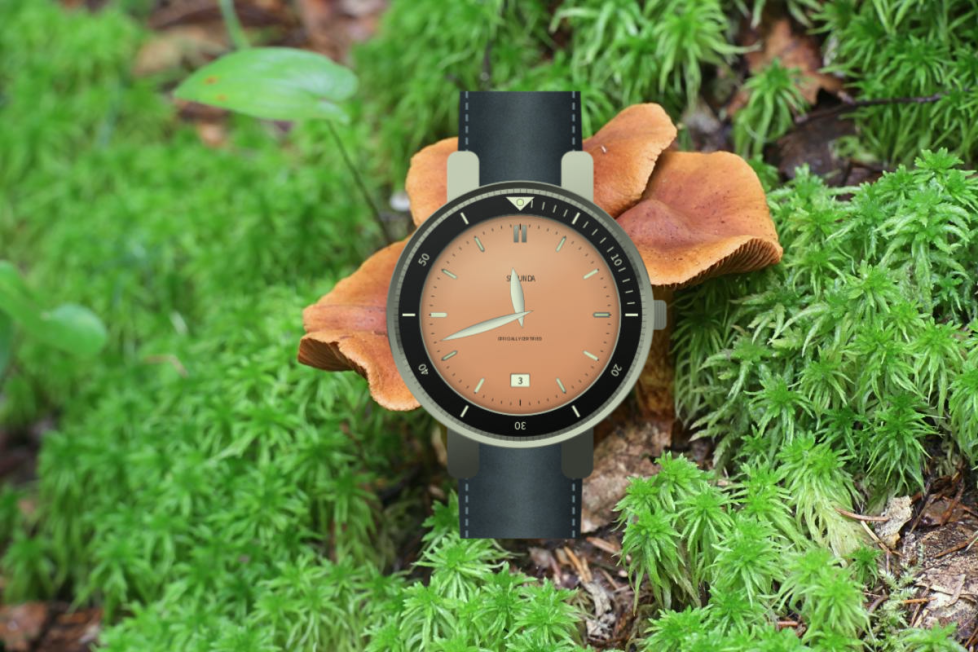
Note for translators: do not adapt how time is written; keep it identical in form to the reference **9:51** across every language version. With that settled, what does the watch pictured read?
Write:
**11:42**
